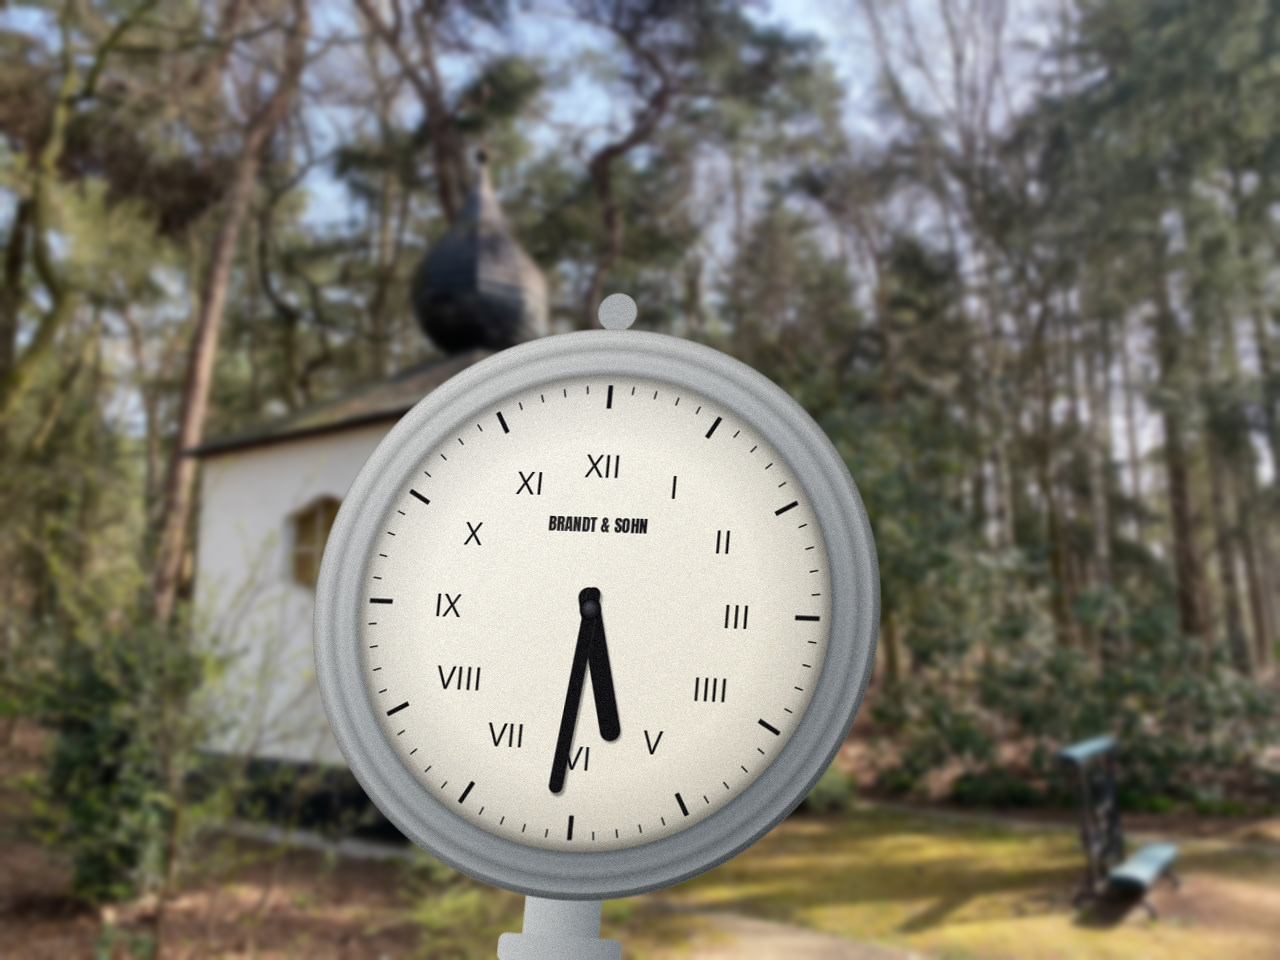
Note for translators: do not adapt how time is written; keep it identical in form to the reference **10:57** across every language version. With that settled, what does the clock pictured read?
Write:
**5:31**
